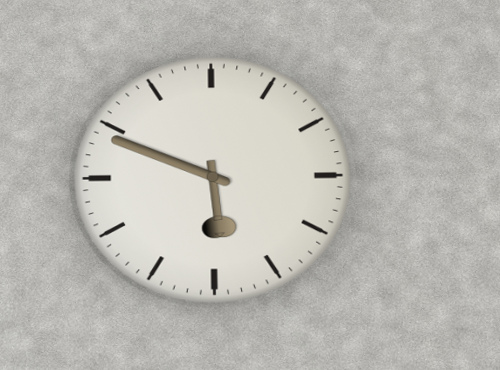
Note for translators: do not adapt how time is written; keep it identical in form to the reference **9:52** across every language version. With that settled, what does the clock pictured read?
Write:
**5:49**
